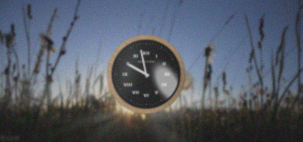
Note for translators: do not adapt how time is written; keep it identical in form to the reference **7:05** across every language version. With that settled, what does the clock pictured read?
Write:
**9:58**
